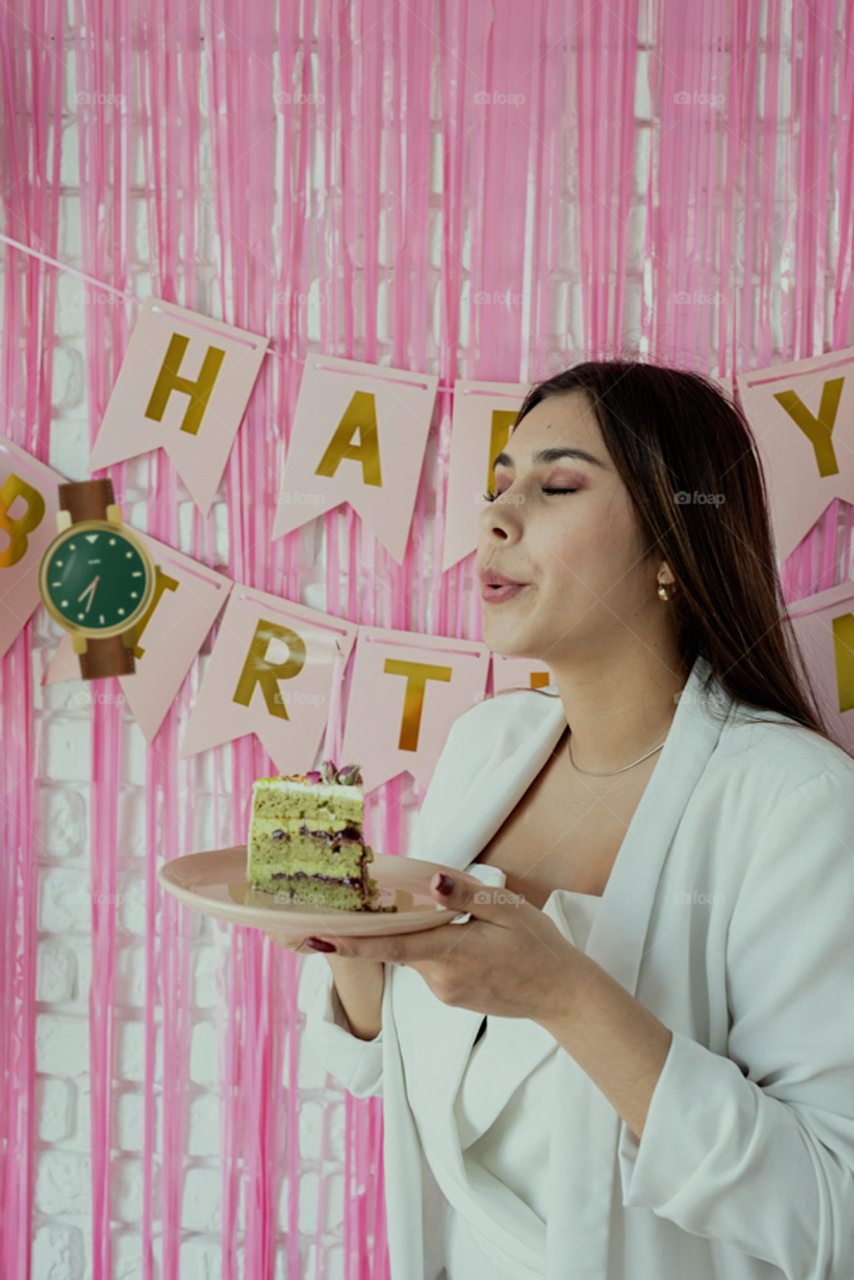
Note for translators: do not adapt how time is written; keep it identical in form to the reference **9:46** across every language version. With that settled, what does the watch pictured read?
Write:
**7:34**
